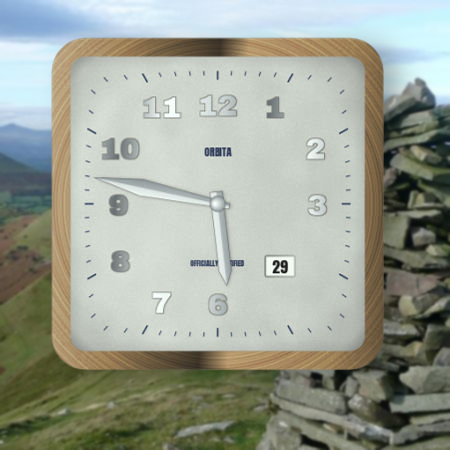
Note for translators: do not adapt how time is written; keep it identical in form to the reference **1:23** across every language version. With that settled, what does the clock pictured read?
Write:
**5:47**
